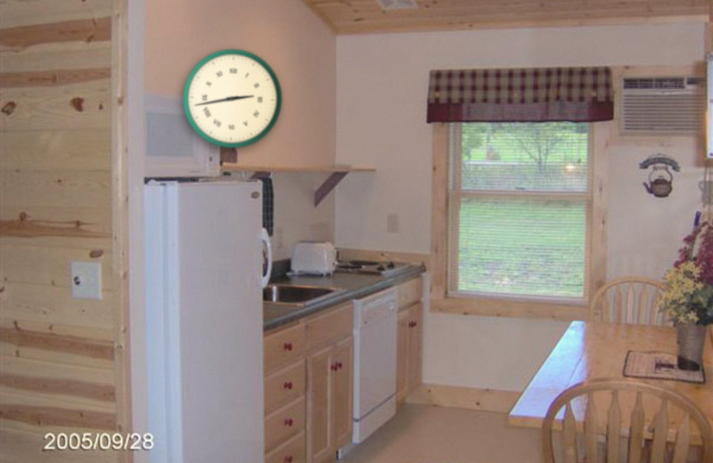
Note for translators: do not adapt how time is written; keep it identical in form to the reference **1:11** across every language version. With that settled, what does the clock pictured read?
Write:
**2:43**
